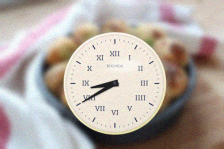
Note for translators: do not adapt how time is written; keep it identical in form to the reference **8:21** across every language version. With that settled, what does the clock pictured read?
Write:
**8:40**
